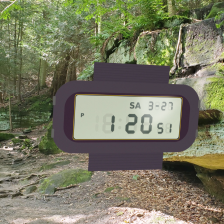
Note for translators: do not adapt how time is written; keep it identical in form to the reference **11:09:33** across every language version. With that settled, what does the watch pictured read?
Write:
**1:20:51**
